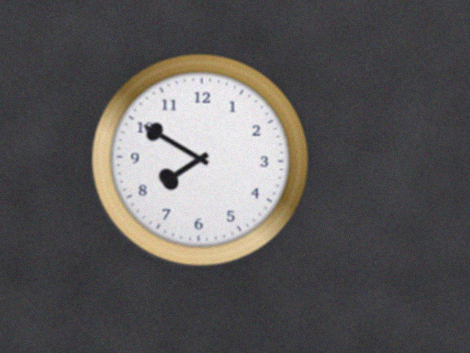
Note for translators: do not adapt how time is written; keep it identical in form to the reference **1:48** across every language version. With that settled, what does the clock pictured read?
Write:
**7:50**
